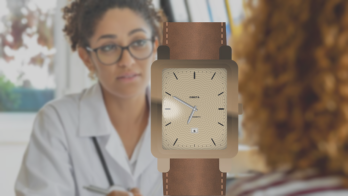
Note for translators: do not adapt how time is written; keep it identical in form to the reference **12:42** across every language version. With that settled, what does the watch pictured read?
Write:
**6:50**
